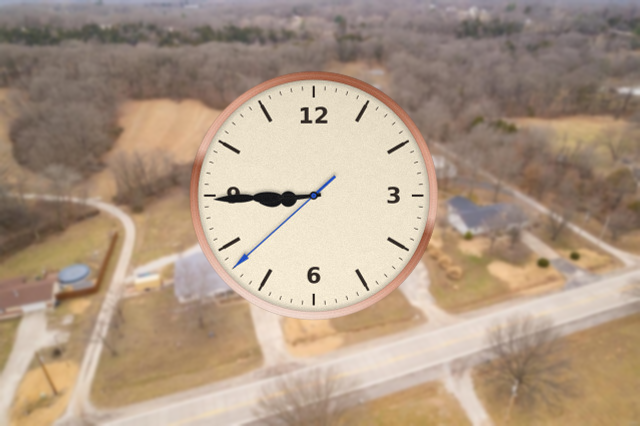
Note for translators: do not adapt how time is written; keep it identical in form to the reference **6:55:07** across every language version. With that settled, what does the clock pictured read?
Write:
**8:44:38**
